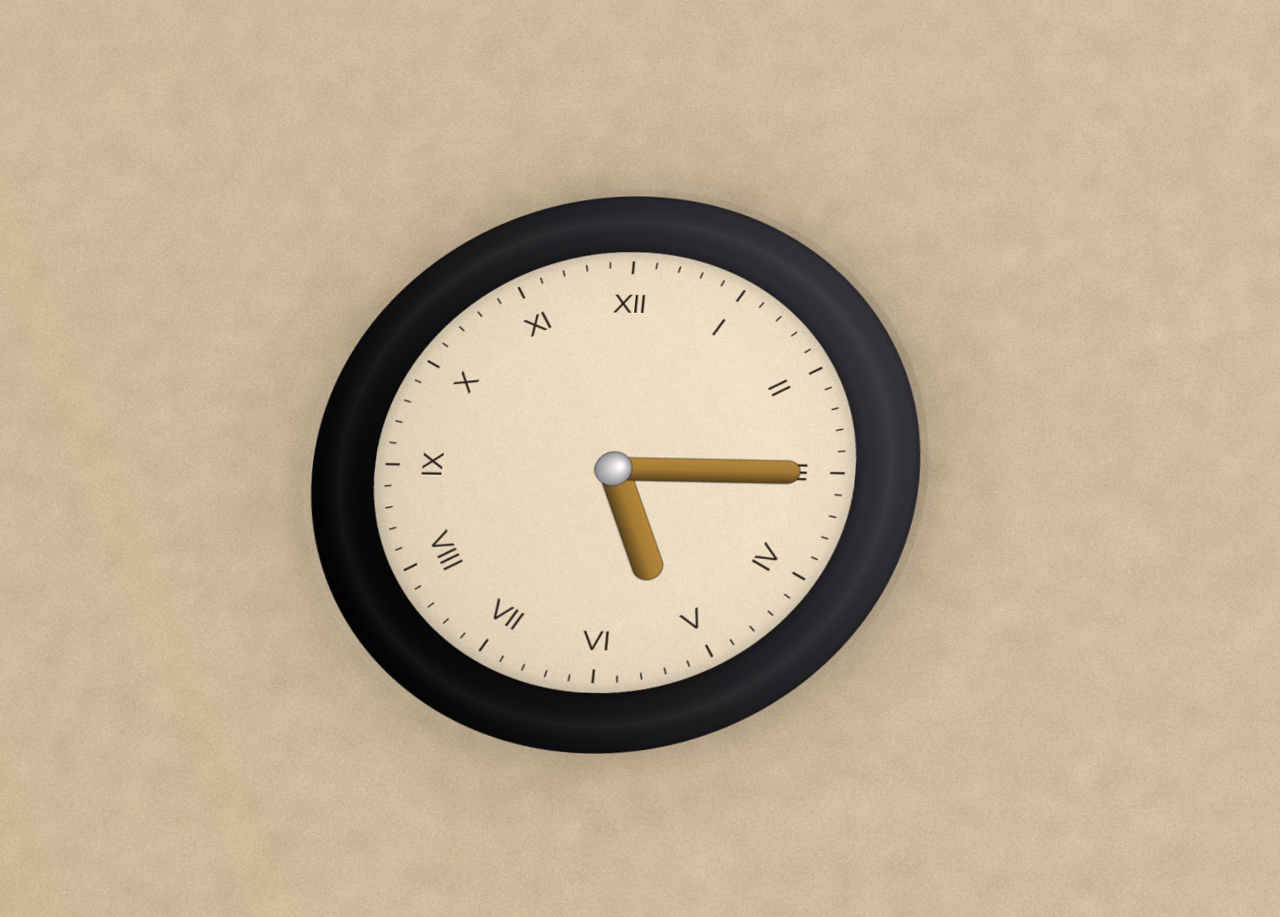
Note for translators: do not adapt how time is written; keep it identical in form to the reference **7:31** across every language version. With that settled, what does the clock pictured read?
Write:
**5:15**
